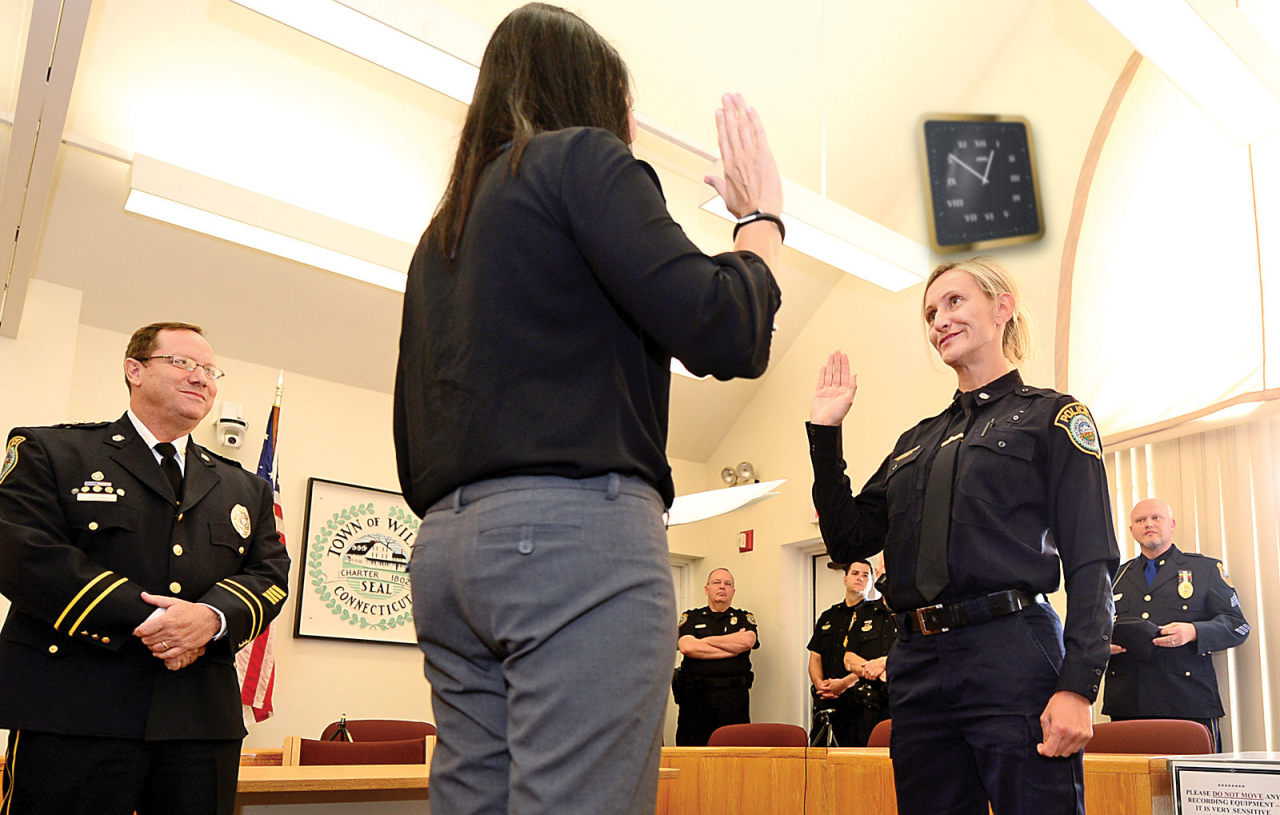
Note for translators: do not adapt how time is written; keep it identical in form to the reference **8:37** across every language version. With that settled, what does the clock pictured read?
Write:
**12:51**
